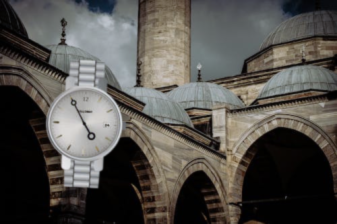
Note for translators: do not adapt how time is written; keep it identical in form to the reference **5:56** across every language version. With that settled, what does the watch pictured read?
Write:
**4:55**
